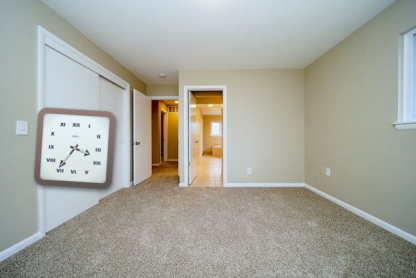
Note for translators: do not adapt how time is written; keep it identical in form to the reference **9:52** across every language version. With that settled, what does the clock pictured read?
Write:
**3:36**
